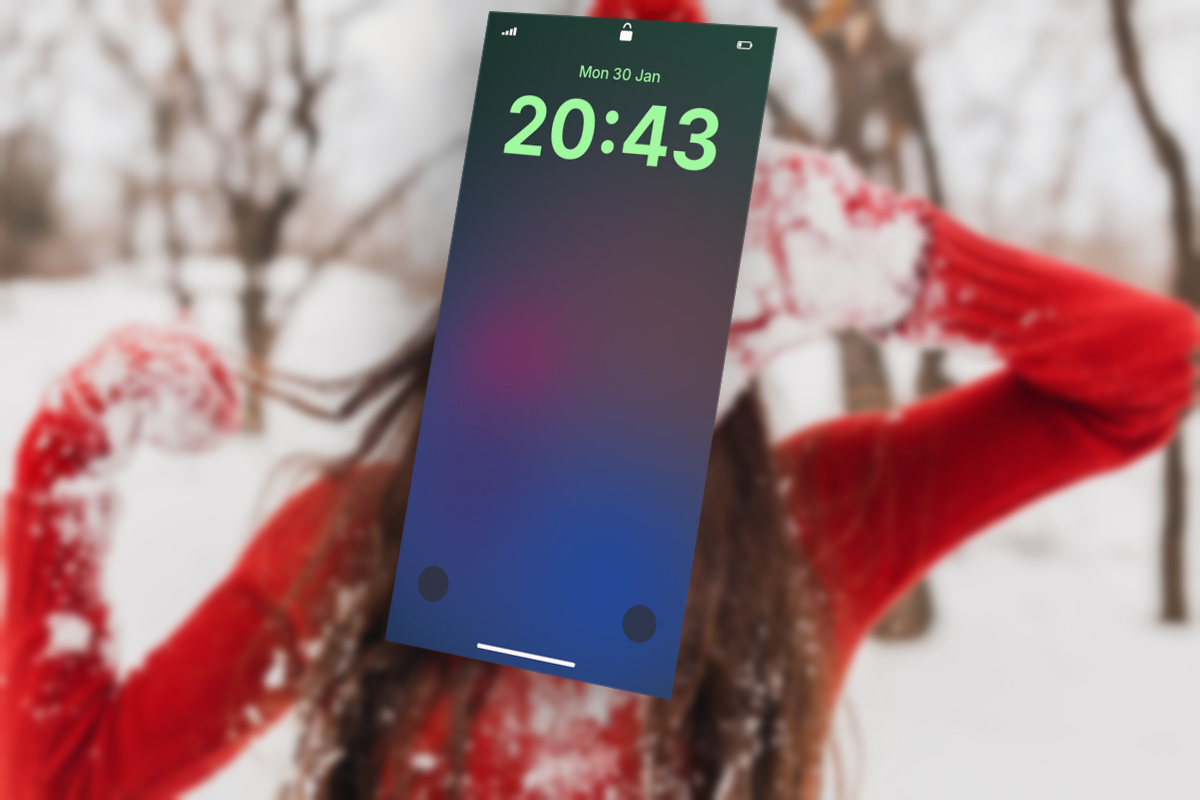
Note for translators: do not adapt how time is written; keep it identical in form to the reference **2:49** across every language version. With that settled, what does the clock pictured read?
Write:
**20:43**
